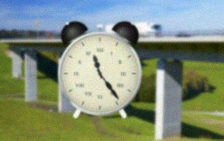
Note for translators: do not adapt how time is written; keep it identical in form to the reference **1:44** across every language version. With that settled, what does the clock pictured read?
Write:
**11:24**
